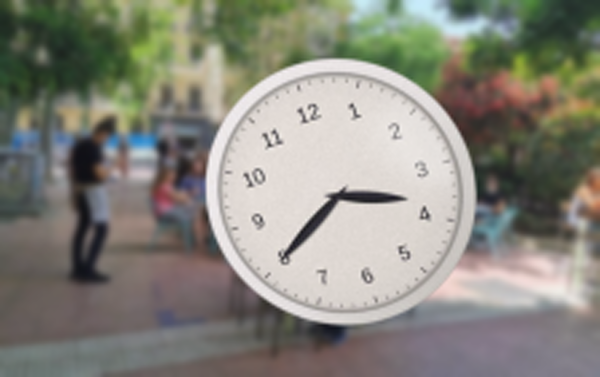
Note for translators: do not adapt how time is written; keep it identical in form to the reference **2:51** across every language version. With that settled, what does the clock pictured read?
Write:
**3:40**
